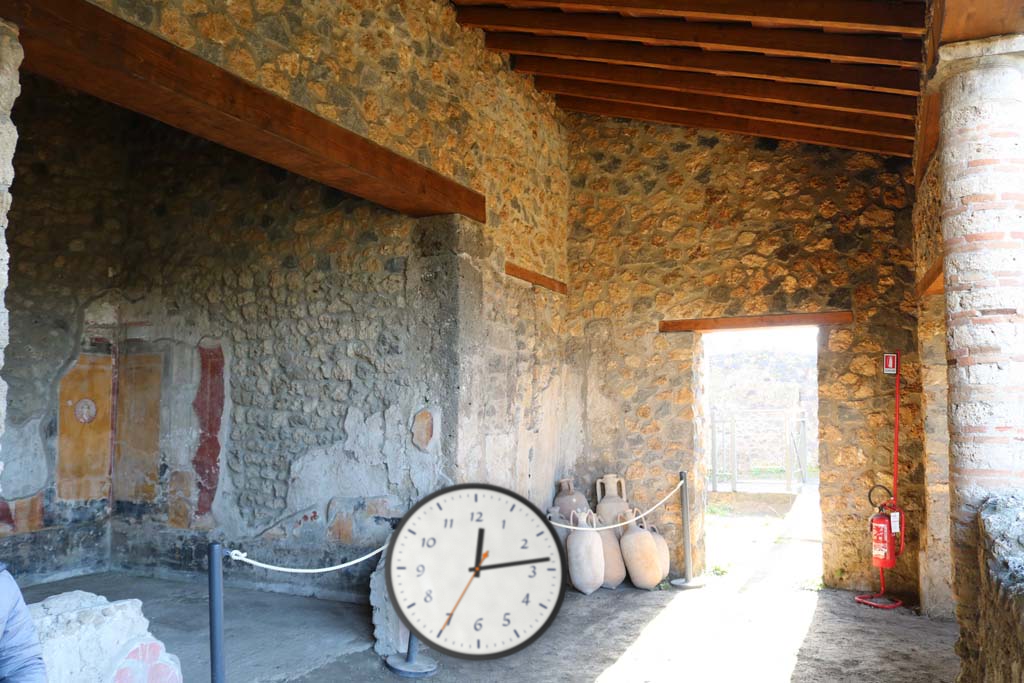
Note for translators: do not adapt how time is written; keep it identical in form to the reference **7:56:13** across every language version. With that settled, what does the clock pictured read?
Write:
**12:13:35**
